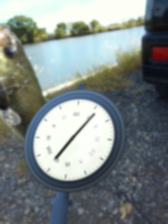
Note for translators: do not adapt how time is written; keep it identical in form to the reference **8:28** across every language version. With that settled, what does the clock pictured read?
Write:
**7:06**
